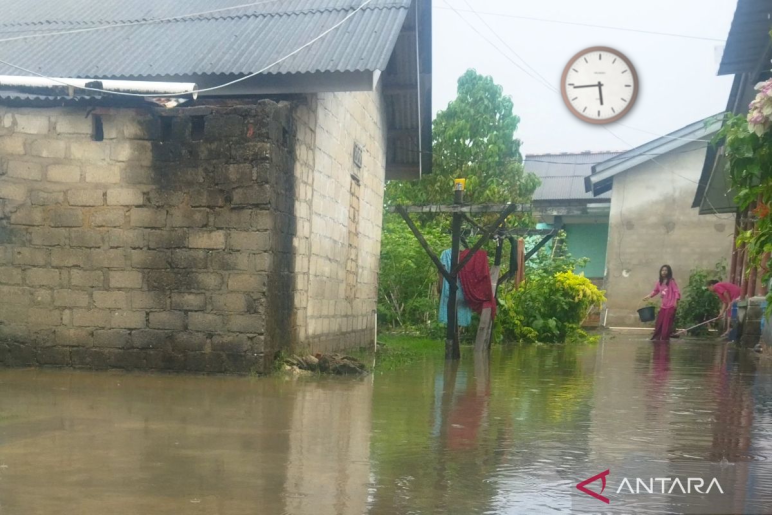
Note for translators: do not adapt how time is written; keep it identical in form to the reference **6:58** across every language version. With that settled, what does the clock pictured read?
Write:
**5:44**
